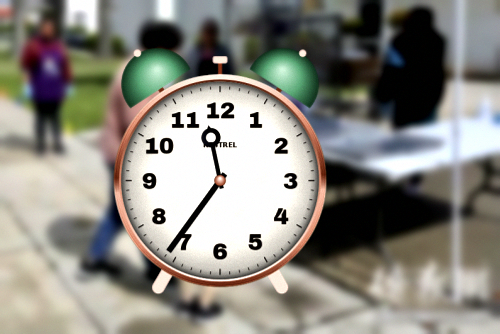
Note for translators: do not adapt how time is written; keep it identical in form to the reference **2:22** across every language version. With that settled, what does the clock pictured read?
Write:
**11:36**
